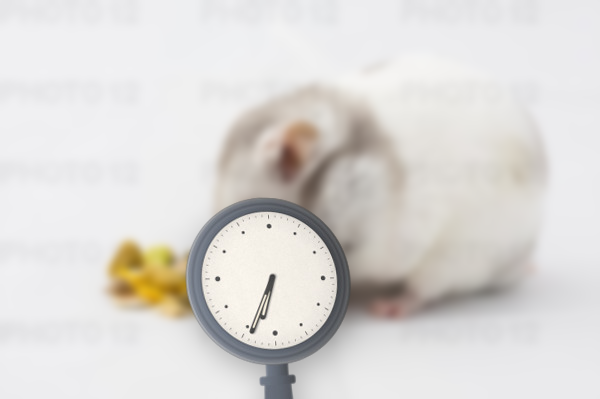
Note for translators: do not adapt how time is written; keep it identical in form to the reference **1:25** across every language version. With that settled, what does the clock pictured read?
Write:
**6:34**
